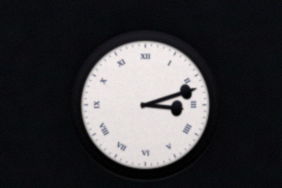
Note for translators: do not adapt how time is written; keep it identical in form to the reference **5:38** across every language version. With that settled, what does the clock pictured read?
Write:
**3:12**
